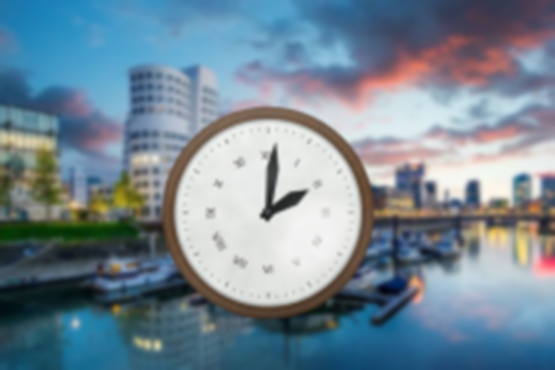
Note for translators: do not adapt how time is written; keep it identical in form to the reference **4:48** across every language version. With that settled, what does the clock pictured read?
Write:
**2:01**
